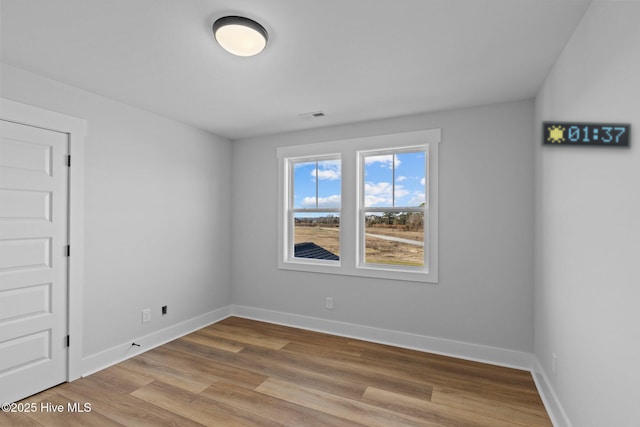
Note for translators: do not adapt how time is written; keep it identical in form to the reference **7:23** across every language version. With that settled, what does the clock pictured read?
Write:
**1:37**
